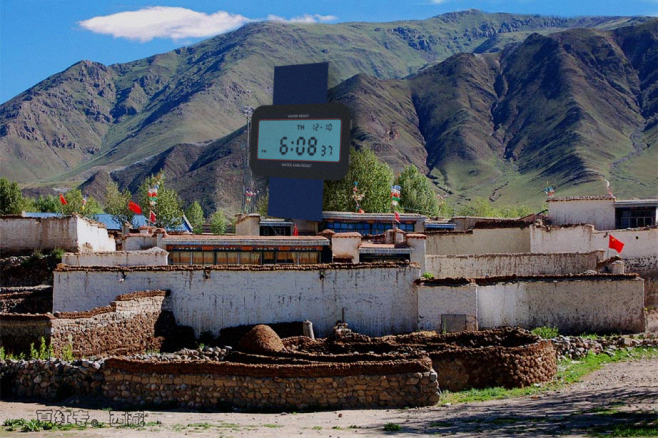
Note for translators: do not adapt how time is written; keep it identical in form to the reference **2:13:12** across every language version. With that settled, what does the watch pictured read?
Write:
**6:08:37**
